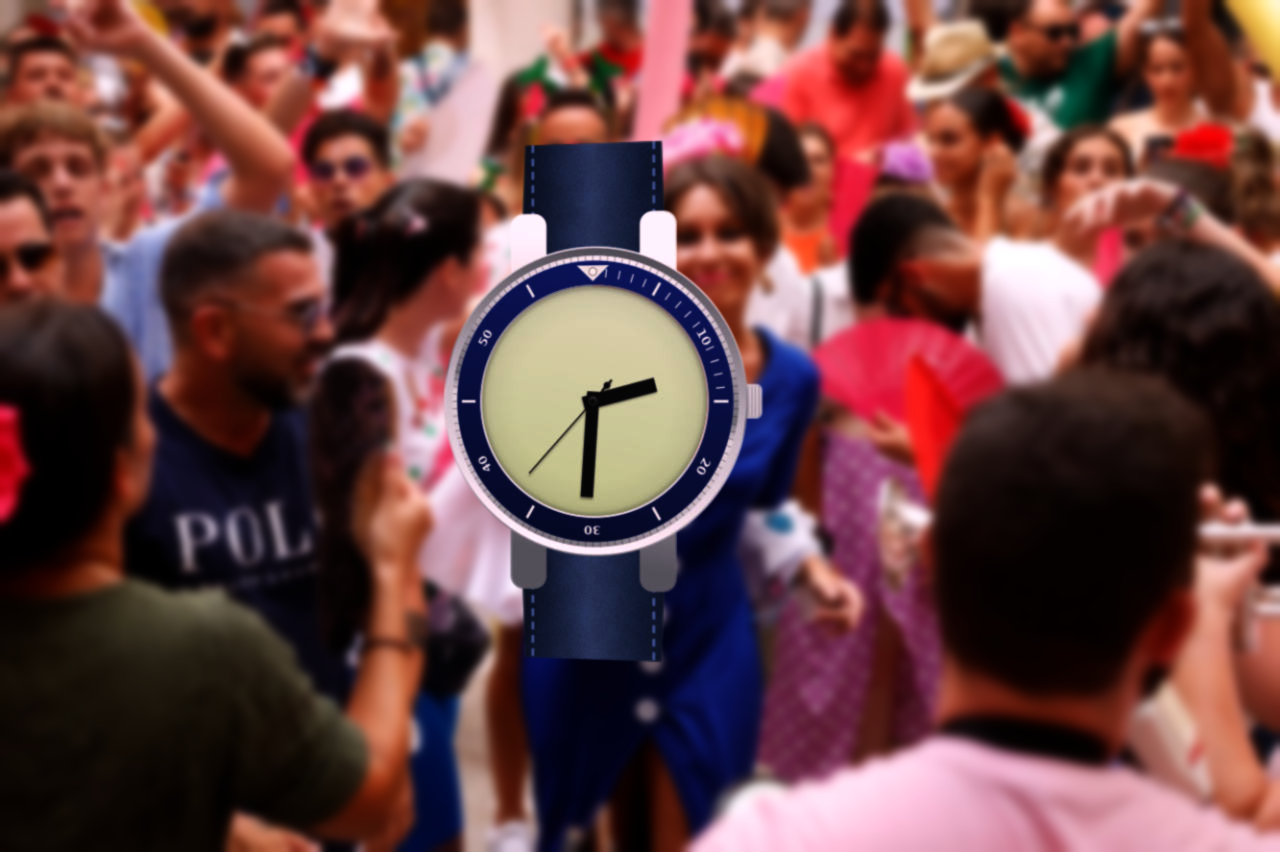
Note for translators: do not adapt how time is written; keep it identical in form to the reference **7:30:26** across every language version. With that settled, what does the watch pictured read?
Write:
**2:30:37**
